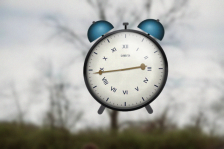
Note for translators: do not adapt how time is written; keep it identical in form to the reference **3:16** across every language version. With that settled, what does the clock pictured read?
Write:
**2:44**
